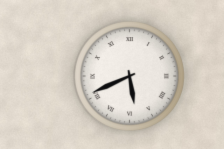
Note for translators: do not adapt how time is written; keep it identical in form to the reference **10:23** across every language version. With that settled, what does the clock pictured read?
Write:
**5:41**
